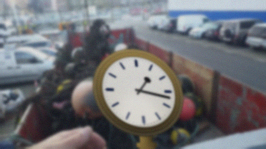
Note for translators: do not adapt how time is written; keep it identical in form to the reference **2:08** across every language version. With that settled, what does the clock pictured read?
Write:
**1:17**
